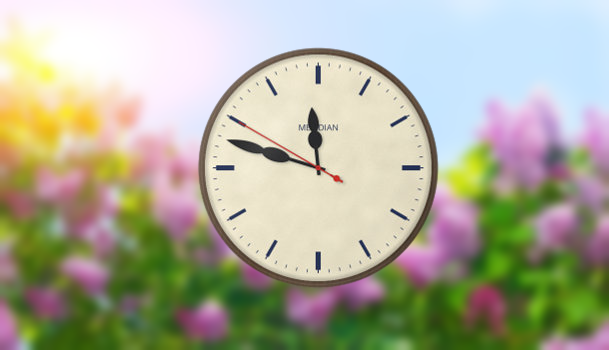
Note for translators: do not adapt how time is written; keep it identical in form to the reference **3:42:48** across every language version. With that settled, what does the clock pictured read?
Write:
**11:47:50**
